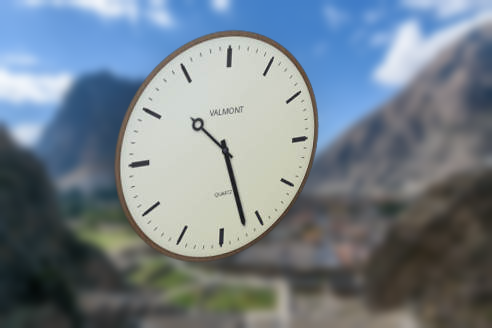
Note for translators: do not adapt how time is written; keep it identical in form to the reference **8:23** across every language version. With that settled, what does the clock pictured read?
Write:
**10:27**
